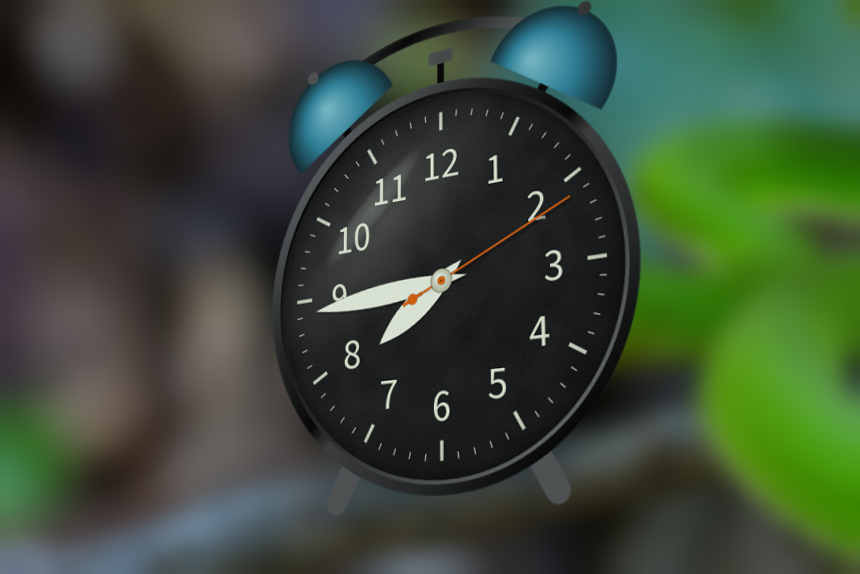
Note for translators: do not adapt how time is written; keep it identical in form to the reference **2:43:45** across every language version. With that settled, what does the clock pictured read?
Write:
**7:44:11**
